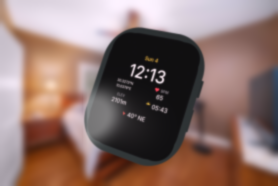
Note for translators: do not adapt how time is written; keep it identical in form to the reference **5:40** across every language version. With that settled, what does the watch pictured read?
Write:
**12:13**
